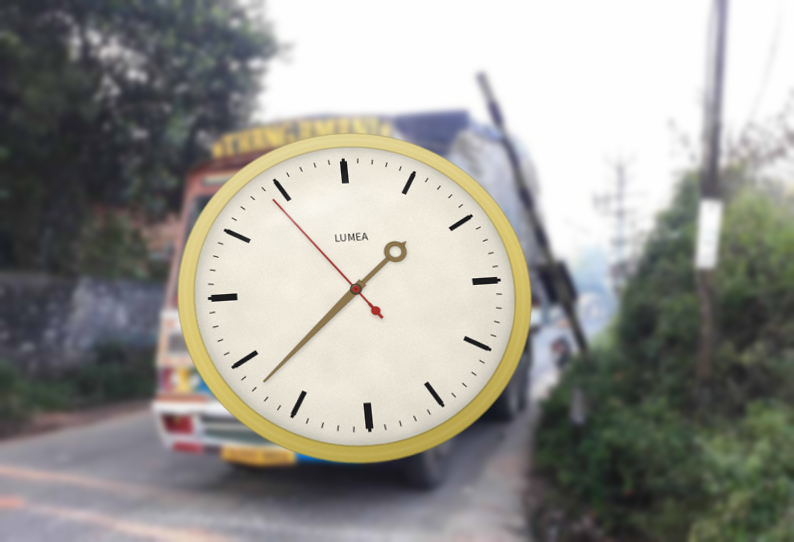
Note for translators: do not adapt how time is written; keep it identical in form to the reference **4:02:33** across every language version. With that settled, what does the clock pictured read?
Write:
**1:37:54**
